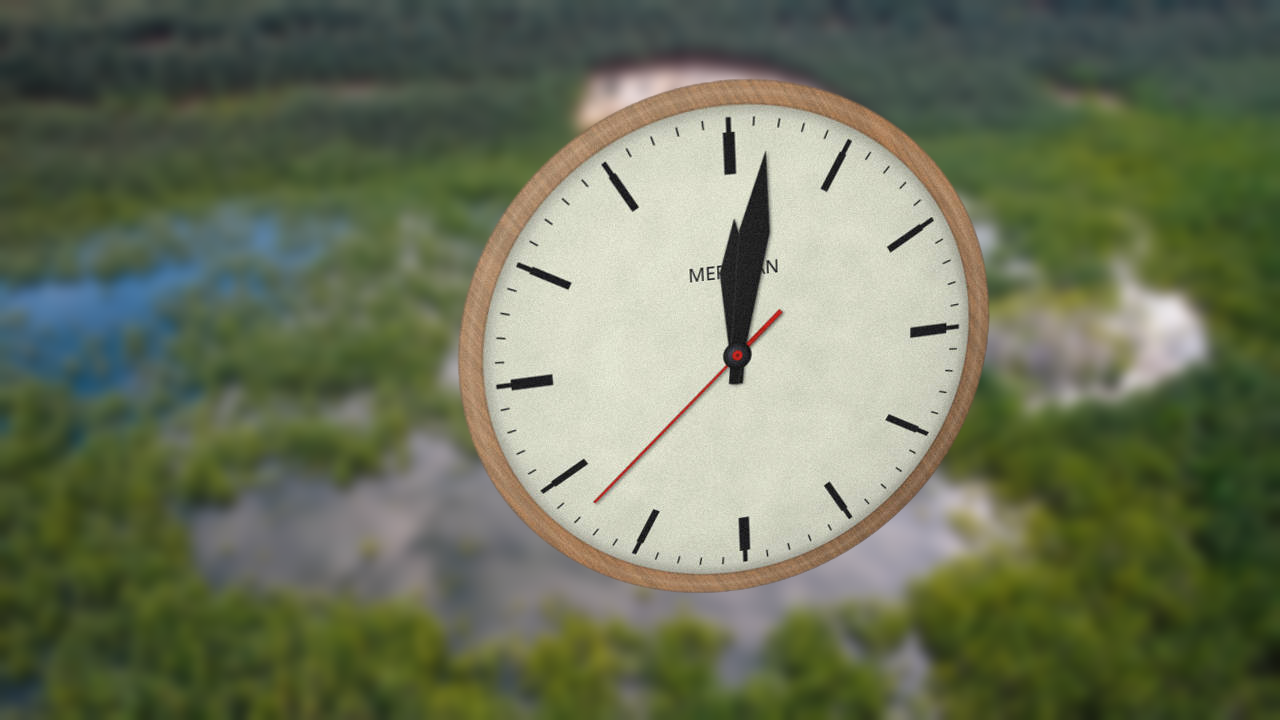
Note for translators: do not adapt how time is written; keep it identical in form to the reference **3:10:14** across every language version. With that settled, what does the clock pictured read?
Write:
**12:01:38**
